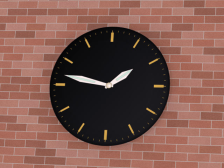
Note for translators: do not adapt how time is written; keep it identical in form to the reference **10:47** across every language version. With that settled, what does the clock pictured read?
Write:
**1:47**
